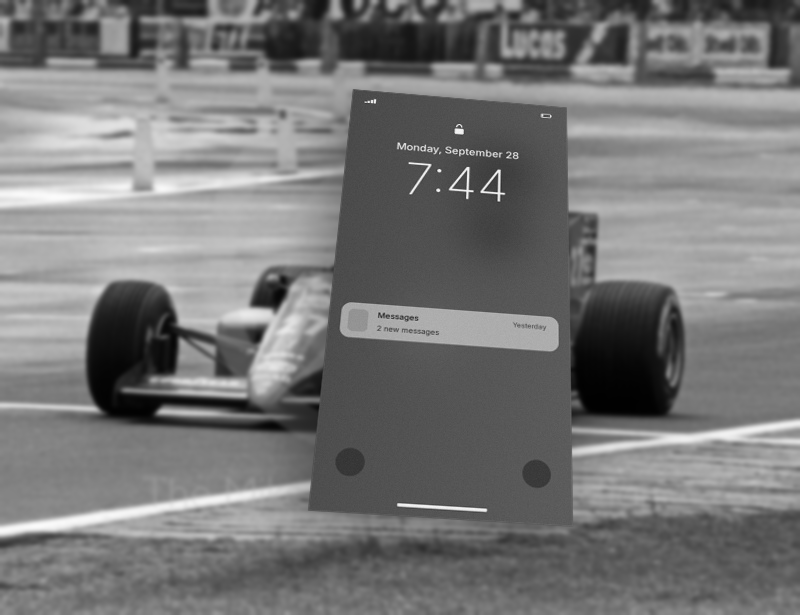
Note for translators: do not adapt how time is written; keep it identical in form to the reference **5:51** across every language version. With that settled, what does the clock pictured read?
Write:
**7:44**
